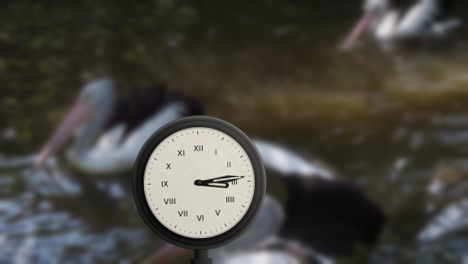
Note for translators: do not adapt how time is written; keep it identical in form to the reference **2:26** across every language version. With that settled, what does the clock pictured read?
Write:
**3:14**
